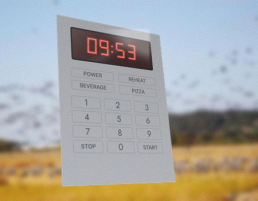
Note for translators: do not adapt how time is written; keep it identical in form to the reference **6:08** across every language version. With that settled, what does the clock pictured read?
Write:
**9:53**
